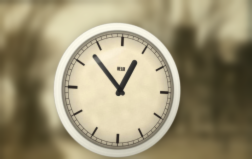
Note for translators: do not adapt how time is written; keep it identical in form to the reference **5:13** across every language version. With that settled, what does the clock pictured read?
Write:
**12:53**
